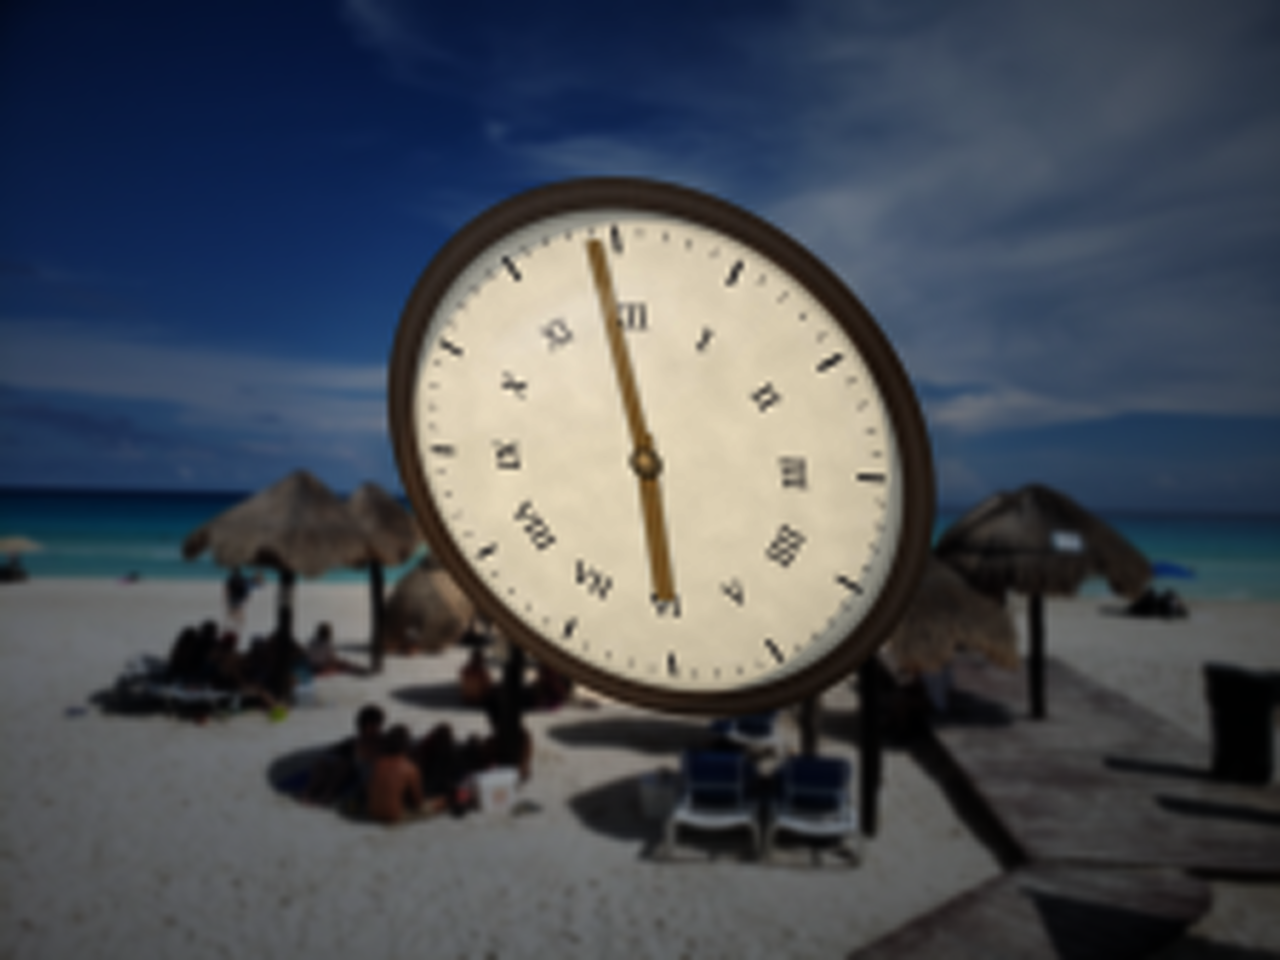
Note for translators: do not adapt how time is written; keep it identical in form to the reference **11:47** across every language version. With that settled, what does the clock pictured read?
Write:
**5:59**
